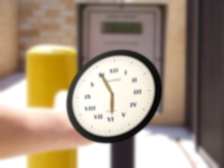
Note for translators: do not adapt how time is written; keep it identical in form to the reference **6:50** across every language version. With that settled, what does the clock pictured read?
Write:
**5:55**
